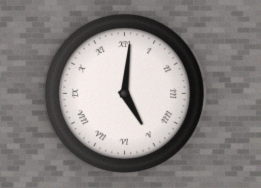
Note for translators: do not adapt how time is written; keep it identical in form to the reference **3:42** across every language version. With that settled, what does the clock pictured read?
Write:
**5:01**
